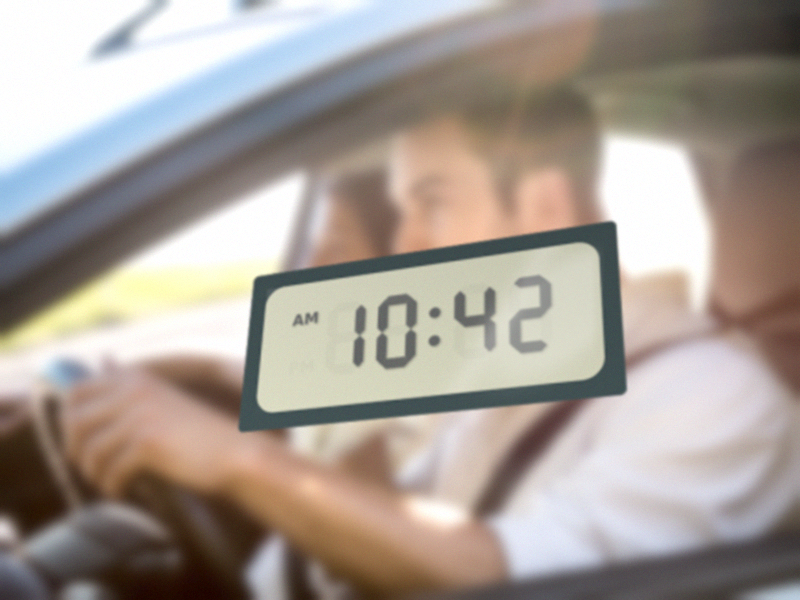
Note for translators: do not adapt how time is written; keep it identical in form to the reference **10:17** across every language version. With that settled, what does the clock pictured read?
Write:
**10:42**
